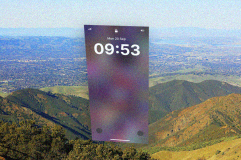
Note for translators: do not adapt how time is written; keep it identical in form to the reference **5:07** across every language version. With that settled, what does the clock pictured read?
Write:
**9:53**
